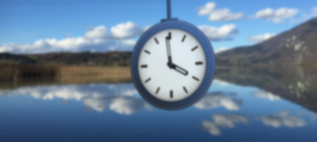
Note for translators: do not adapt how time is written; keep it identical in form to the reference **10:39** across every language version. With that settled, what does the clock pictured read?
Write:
**3:59**
